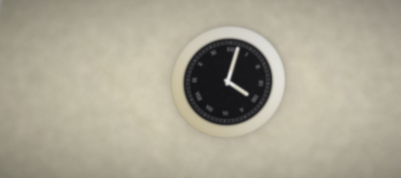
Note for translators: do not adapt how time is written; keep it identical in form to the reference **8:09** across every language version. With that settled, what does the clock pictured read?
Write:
**4:02**
